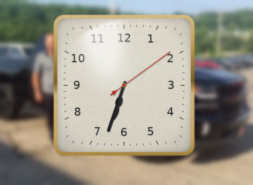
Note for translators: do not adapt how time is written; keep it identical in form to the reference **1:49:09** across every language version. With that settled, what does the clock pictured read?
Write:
**6:33:09**
